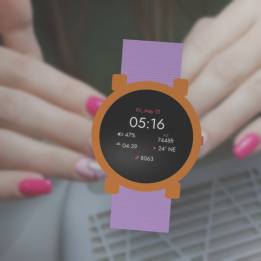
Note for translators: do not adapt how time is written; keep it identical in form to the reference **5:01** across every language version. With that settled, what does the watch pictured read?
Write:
**5:16**
